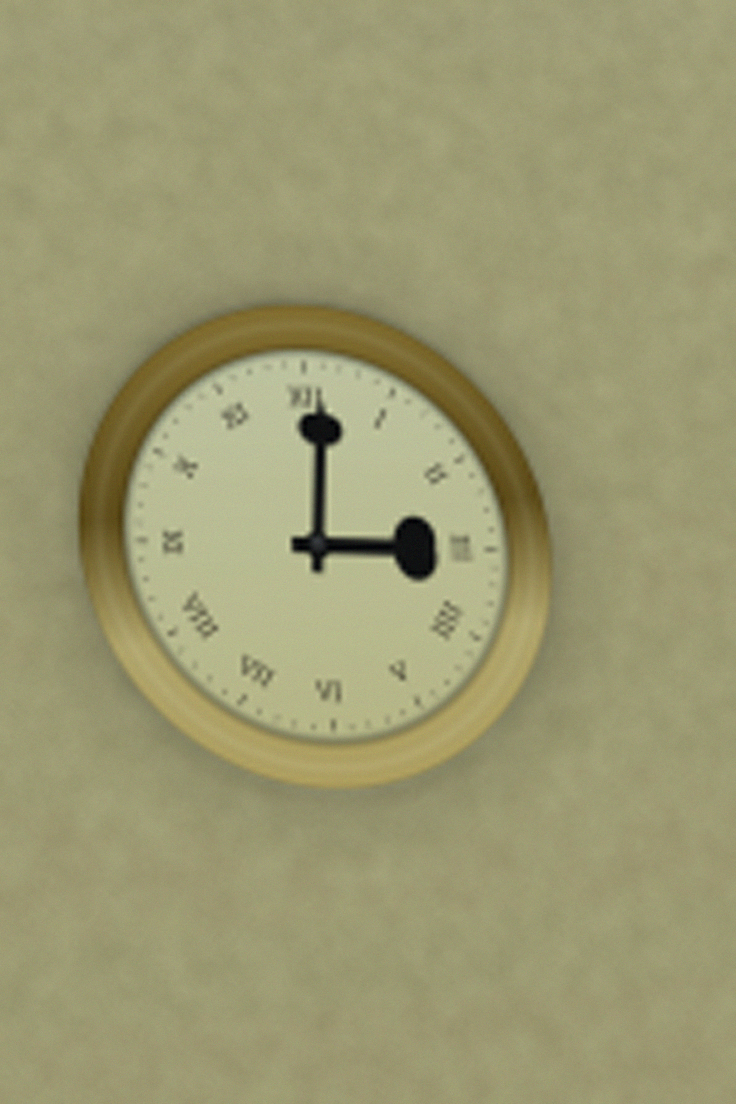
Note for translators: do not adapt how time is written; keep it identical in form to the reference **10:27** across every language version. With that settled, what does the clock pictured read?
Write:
**3:01**
